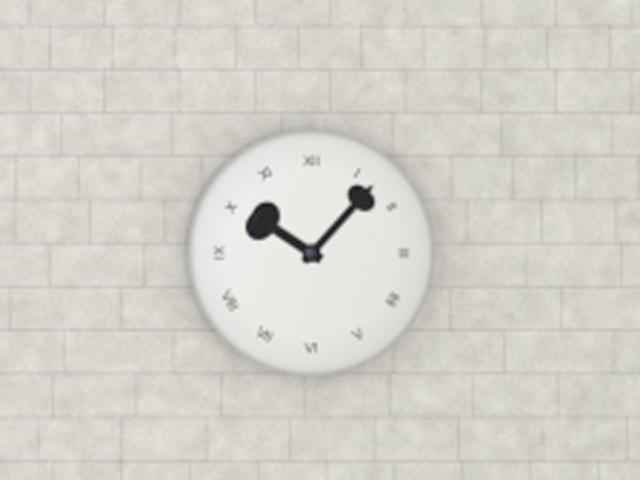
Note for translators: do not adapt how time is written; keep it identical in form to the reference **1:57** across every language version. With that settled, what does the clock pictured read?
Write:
**10:07**
